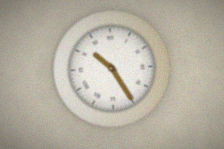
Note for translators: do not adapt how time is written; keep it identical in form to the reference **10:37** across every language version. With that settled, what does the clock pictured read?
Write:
**10:25**
